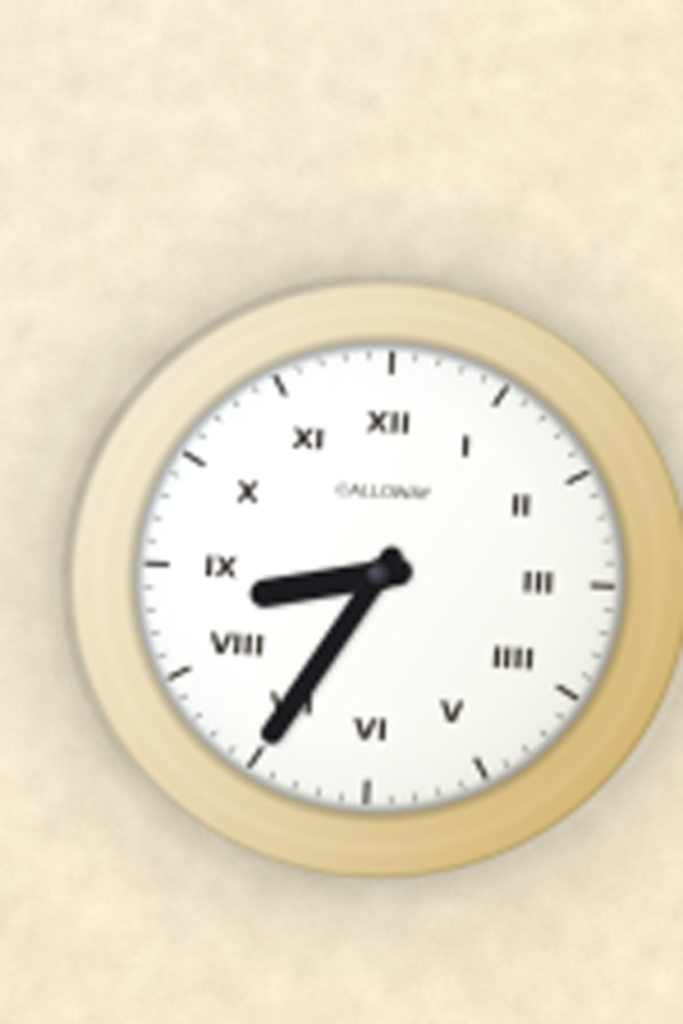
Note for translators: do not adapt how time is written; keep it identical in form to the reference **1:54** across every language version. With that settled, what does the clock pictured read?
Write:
**8:35**
